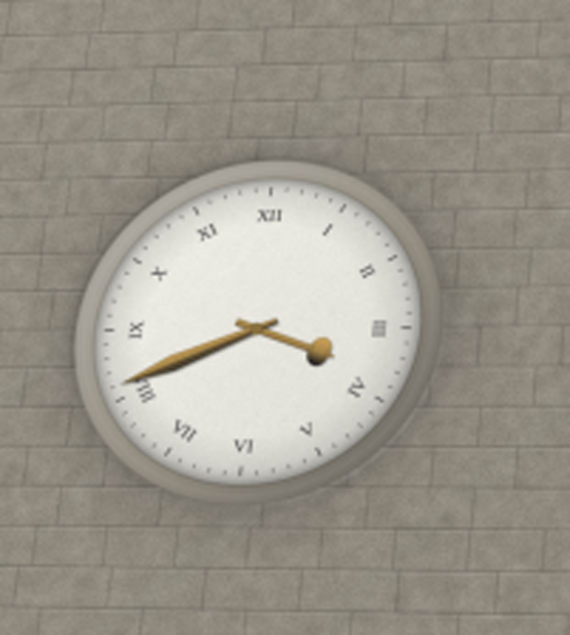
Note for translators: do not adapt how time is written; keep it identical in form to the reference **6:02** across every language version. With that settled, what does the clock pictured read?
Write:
**3:41**
